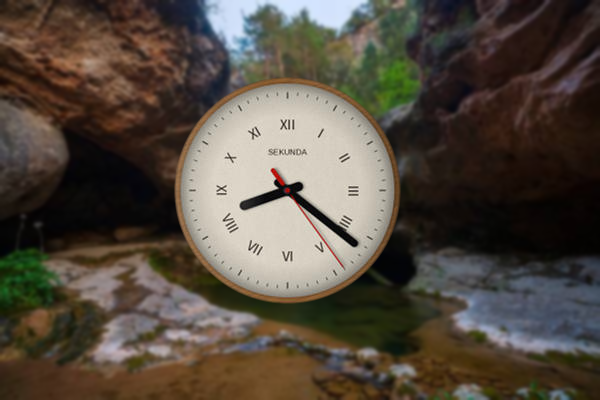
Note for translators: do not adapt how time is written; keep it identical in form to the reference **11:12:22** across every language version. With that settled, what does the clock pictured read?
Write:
**8:21:24**
